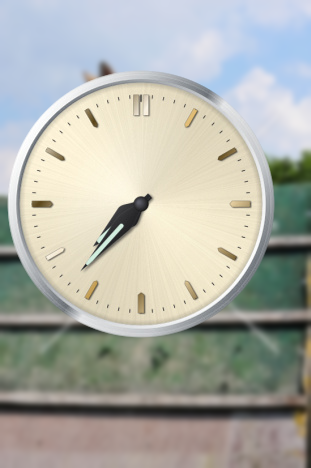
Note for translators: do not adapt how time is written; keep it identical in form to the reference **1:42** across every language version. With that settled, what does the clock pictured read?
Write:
**7:37**
